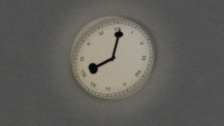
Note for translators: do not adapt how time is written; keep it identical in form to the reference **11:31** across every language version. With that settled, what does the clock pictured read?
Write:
**8:01**
